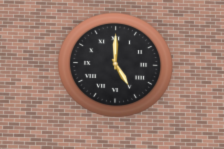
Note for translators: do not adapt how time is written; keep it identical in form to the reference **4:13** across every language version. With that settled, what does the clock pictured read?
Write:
**5:00**
